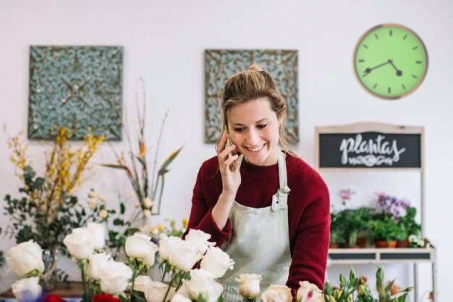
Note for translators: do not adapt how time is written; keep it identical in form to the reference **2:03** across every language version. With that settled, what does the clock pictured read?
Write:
**4:41**
